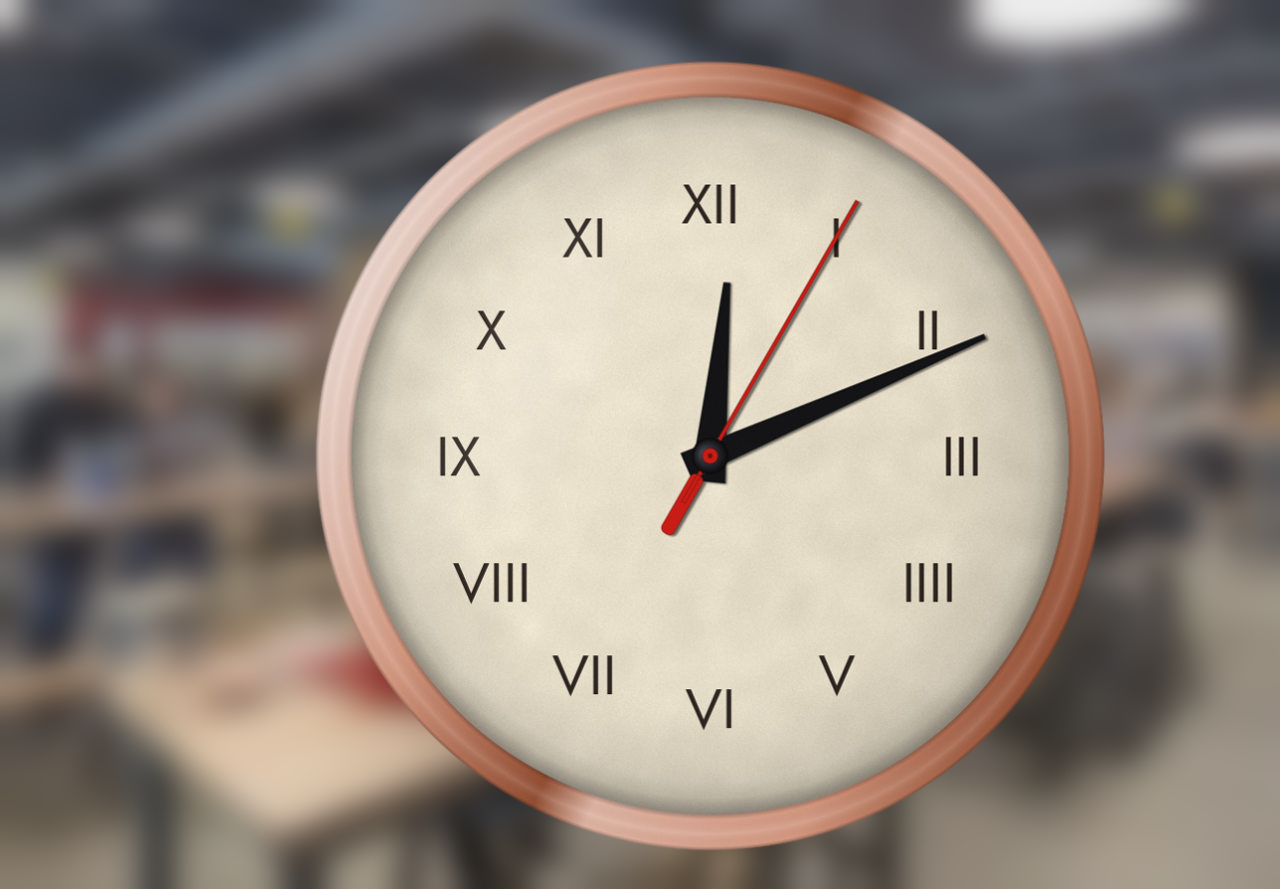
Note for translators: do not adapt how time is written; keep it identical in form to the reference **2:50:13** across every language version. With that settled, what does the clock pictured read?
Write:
**12:11:05**
